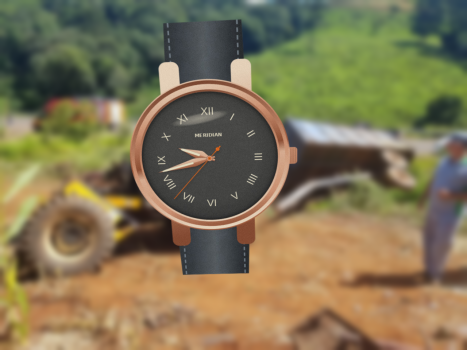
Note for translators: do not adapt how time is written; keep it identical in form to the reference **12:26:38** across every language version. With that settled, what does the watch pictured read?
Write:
**9:42:37**
